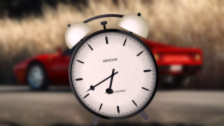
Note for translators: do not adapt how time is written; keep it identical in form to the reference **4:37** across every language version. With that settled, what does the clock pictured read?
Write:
**6:41**
